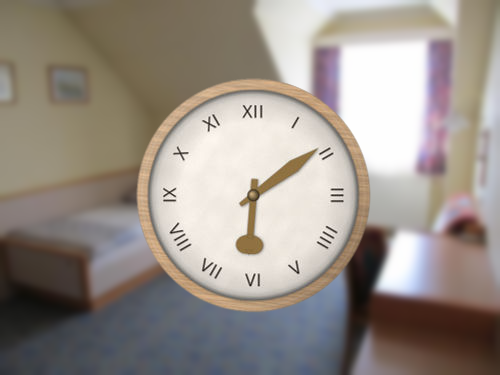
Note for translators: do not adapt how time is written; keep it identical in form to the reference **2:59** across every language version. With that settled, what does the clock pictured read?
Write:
**6:09**
